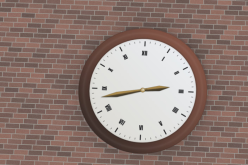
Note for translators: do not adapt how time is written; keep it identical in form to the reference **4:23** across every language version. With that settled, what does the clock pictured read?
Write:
**2:43**
